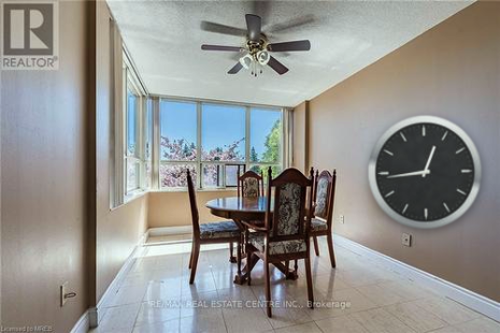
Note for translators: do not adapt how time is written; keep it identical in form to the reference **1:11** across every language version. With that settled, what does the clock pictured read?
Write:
**12:44**
